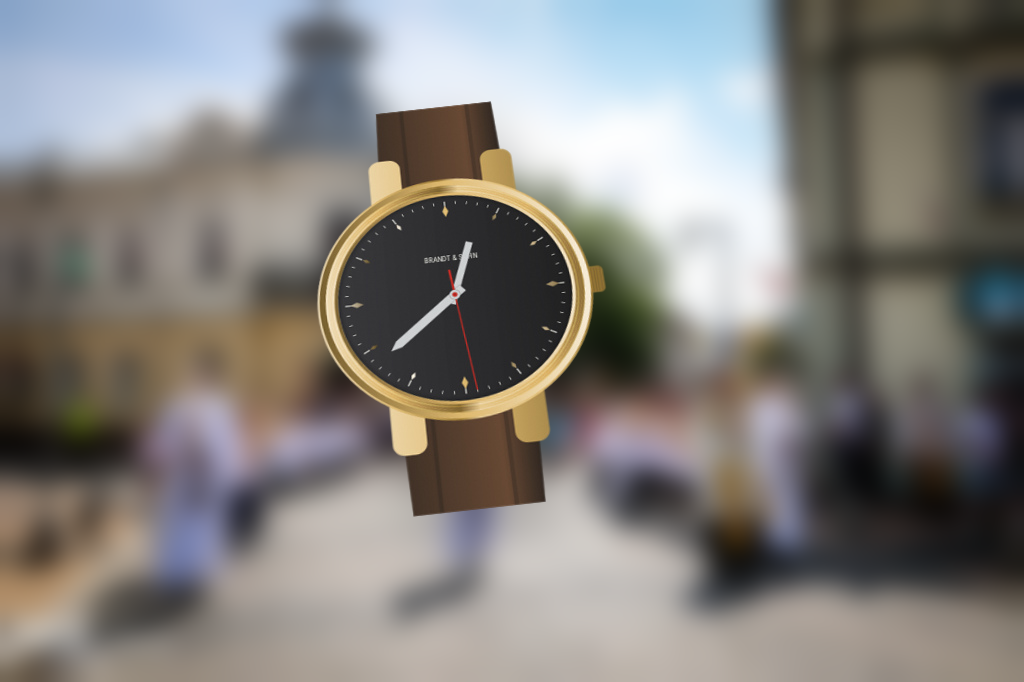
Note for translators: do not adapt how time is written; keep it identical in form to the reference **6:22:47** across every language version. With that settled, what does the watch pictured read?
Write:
**12:38:29**
